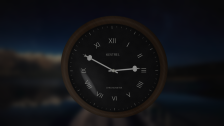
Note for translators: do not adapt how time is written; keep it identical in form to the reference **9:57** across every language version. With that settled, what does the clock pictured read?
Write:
**2:50**
